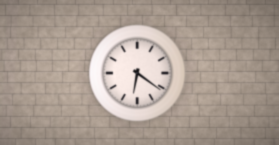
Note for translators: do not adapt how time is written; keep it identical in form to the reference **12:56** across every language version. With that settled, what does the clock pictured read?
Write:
**6:21**
